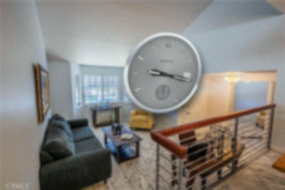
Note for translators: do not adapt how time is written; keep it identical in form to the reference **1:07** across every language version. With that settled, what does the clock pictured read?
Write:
**9:17**
